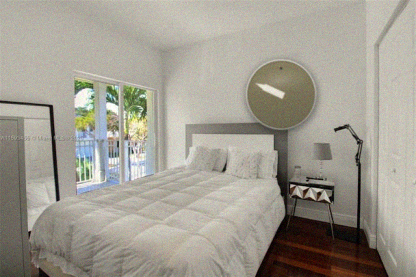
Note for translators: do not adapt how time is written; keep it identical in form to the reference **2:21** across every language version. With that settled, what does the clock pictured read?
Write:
**9:49**
